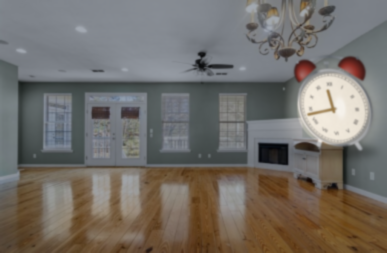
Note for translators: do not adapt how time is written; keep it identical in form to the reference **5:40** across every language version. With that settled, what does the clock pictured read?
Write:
**11:43**
